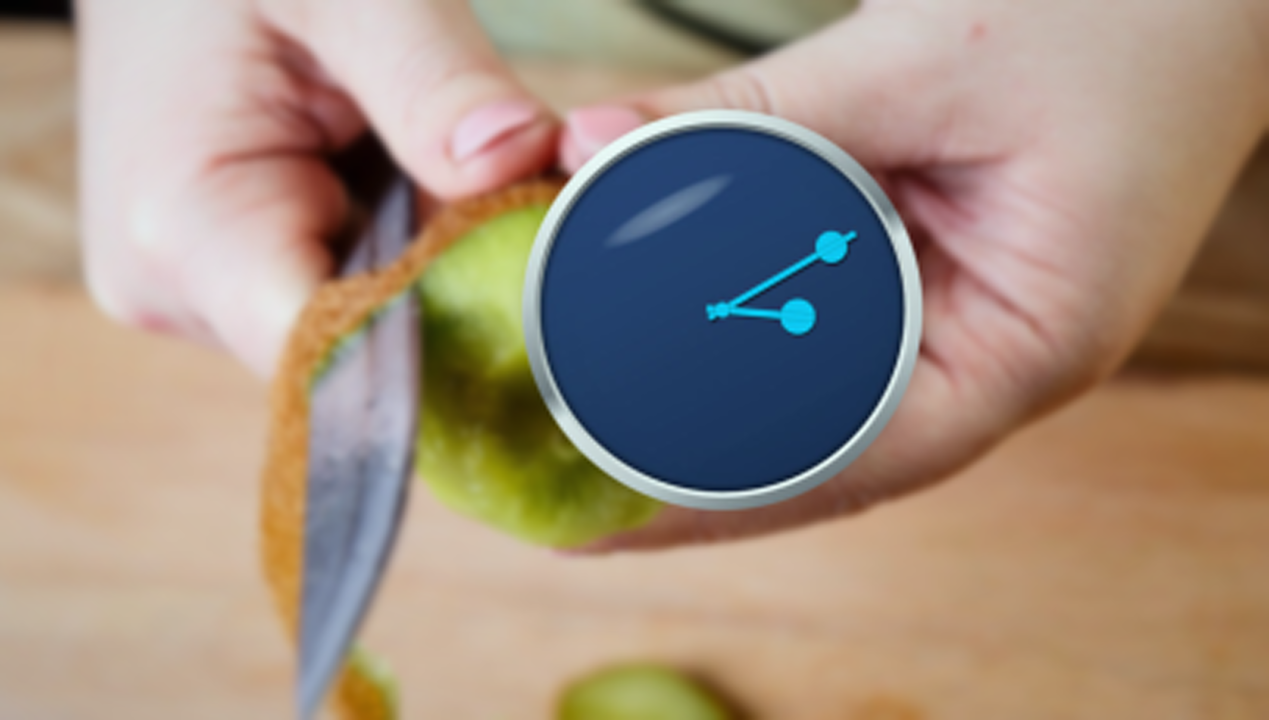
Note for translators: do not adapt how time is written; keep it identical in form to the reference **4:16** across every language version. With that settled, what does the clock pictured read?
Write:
**3:10**
